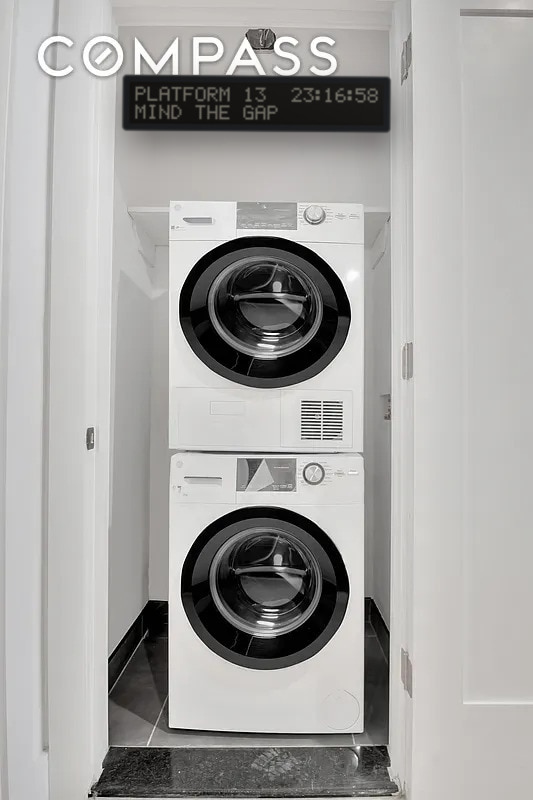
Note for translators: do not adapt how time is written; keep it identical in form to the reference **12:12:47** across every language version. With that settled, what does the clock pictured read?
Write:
**23:16:58**
